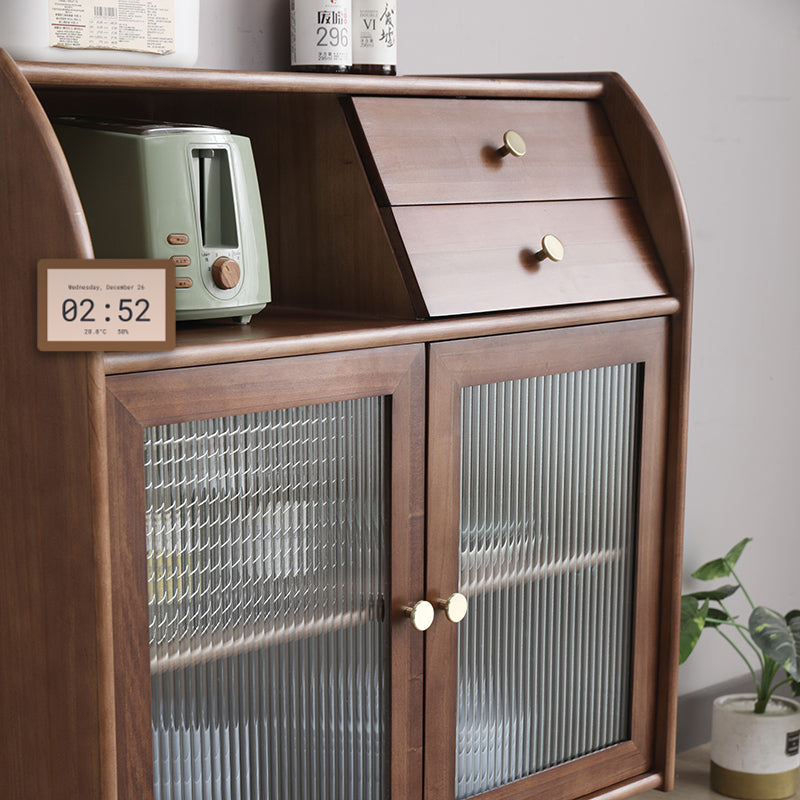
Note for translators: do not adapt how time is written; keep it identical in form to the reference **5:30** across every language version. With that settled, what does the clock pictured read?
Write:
**2:52**
